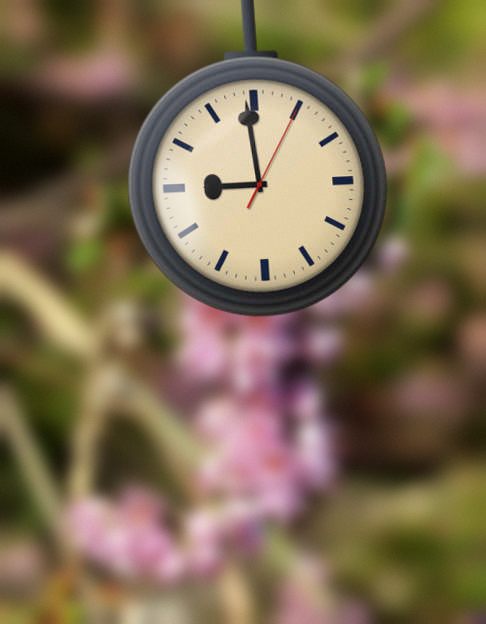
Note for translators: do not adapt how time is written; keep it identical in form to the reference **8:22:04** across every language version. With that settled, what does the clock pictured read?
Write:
**8:59:05**
